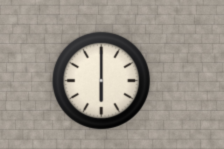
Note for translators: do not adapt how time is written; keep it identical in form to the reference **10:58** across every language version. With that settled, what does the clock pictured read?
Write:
**6:00**
